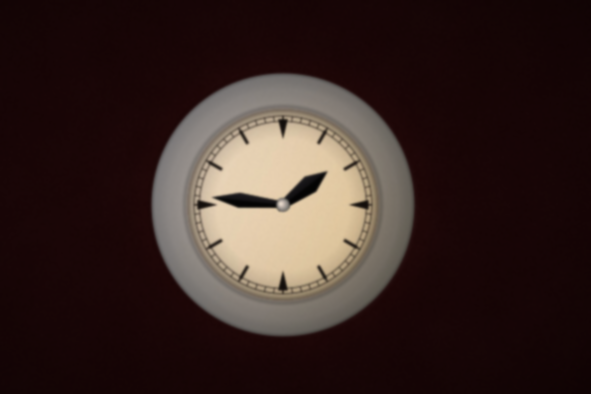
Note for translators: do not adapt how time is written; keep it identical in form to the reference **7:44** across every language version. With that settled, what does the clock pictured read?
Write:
**1:46**
